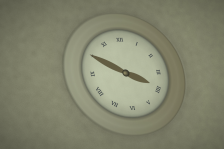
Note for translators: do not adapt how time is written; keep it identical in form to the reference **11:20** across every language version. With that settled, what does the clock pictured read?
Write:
**3:50**
